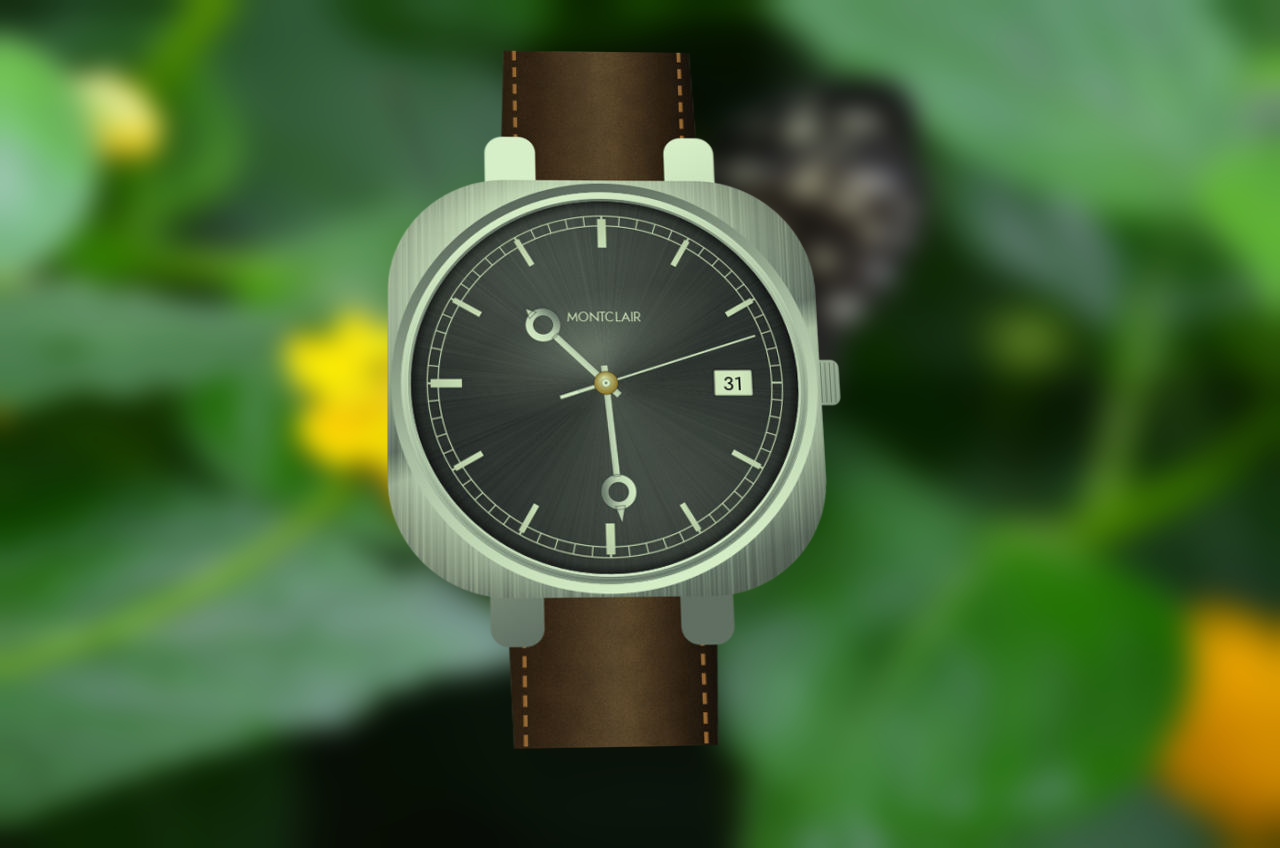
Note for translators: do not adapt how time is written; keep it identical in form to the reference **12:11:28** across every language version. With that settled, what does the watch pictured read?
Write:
**10:29:12**
